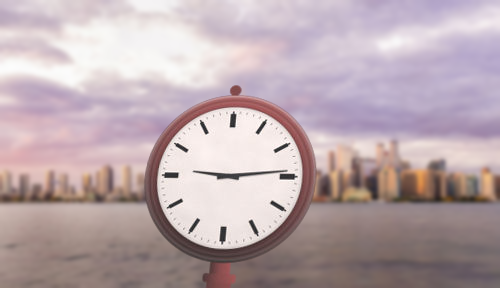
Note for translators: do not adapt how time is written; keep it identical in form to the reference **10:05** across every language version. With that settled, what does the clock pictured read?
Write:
**9:14**
